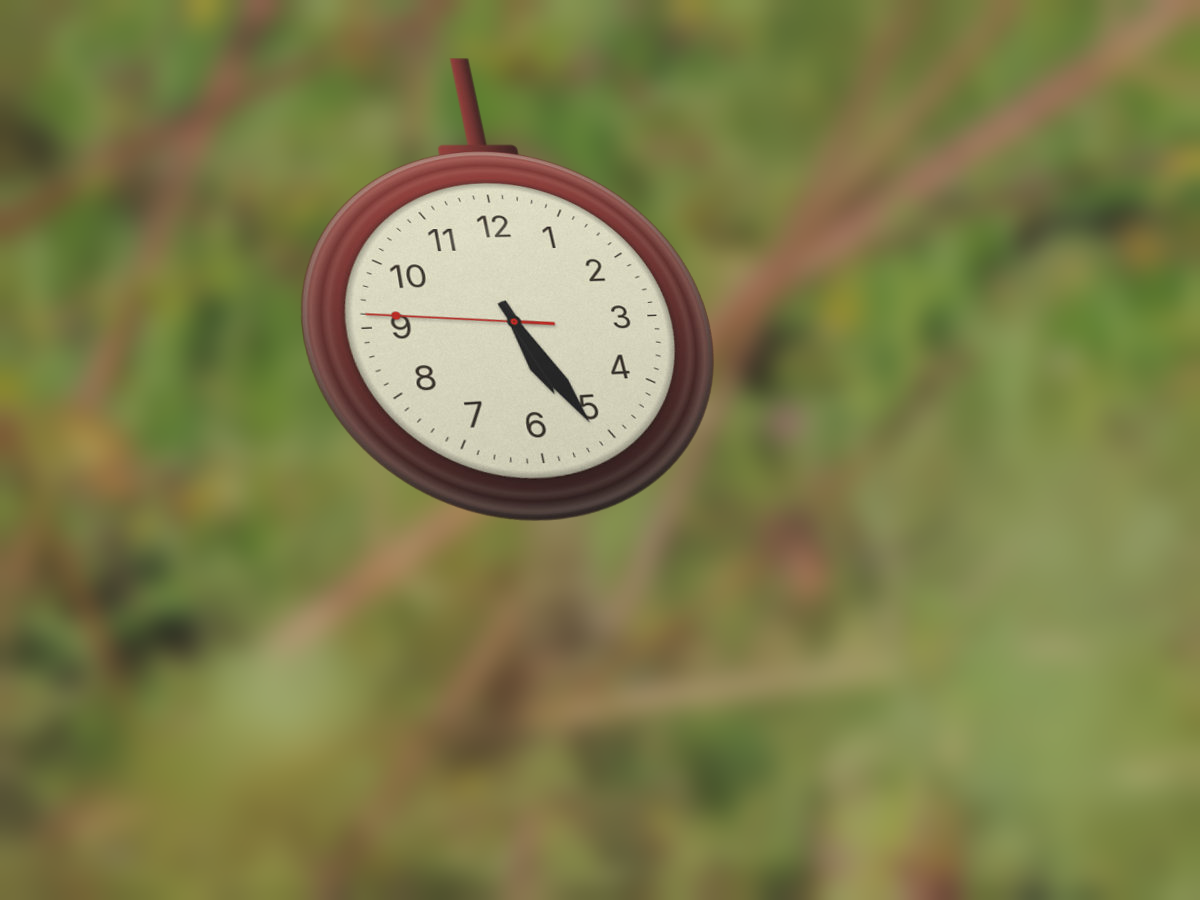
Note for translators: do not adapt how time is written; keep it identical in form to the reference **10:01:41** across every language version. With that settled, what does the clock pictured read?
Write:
**5:25:46**
